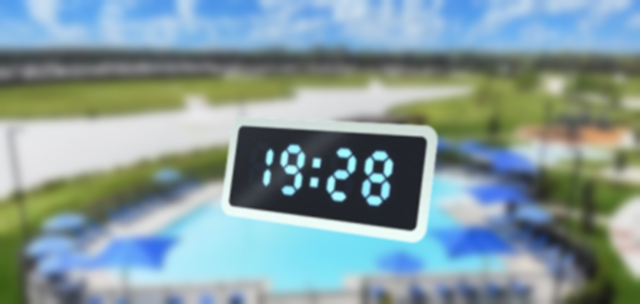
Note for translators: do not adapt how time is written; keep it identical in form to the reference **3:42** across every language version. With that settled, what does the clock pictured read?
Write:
**19:28**
